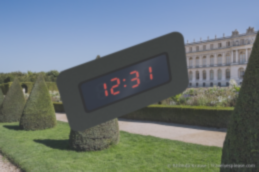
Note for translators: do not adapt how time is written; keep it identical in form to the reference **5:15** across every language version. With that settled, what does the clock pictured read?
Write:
**12:31**
